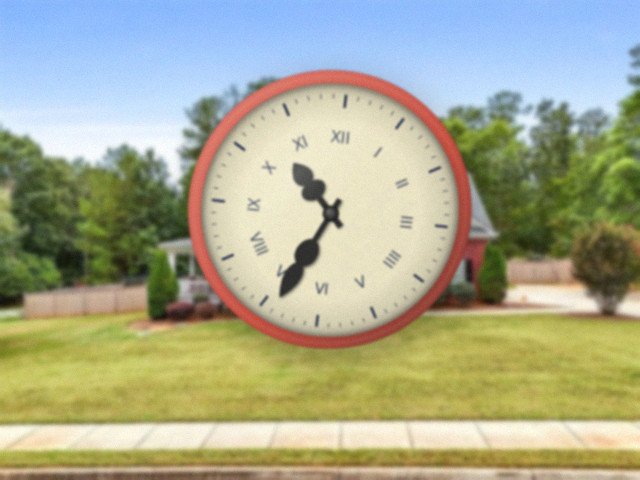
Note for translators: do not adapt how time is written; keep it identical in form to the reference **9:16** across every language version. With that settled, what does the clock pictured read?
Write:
**10:34**
